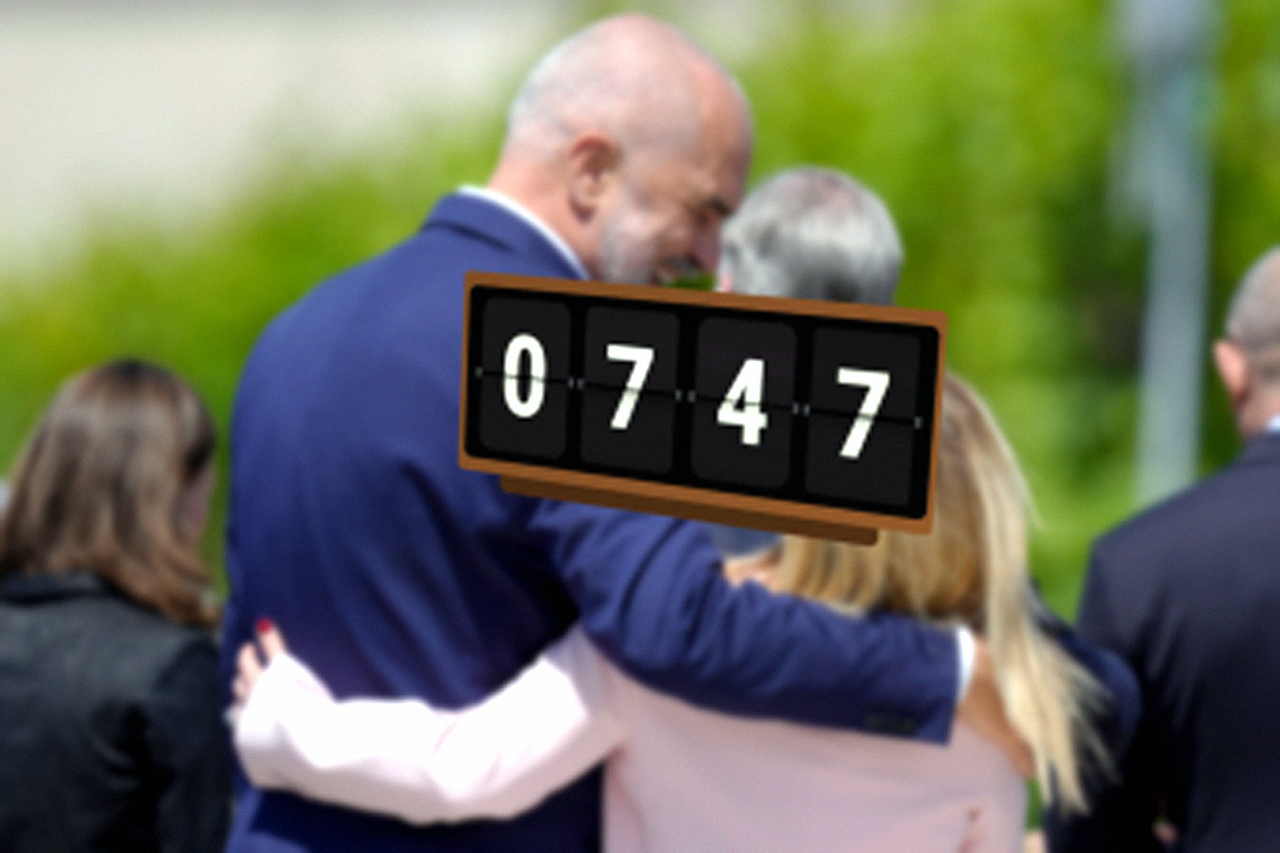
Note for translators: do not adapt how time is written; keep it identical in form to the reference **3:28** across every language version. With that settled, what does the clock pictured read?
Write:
**7:47**
